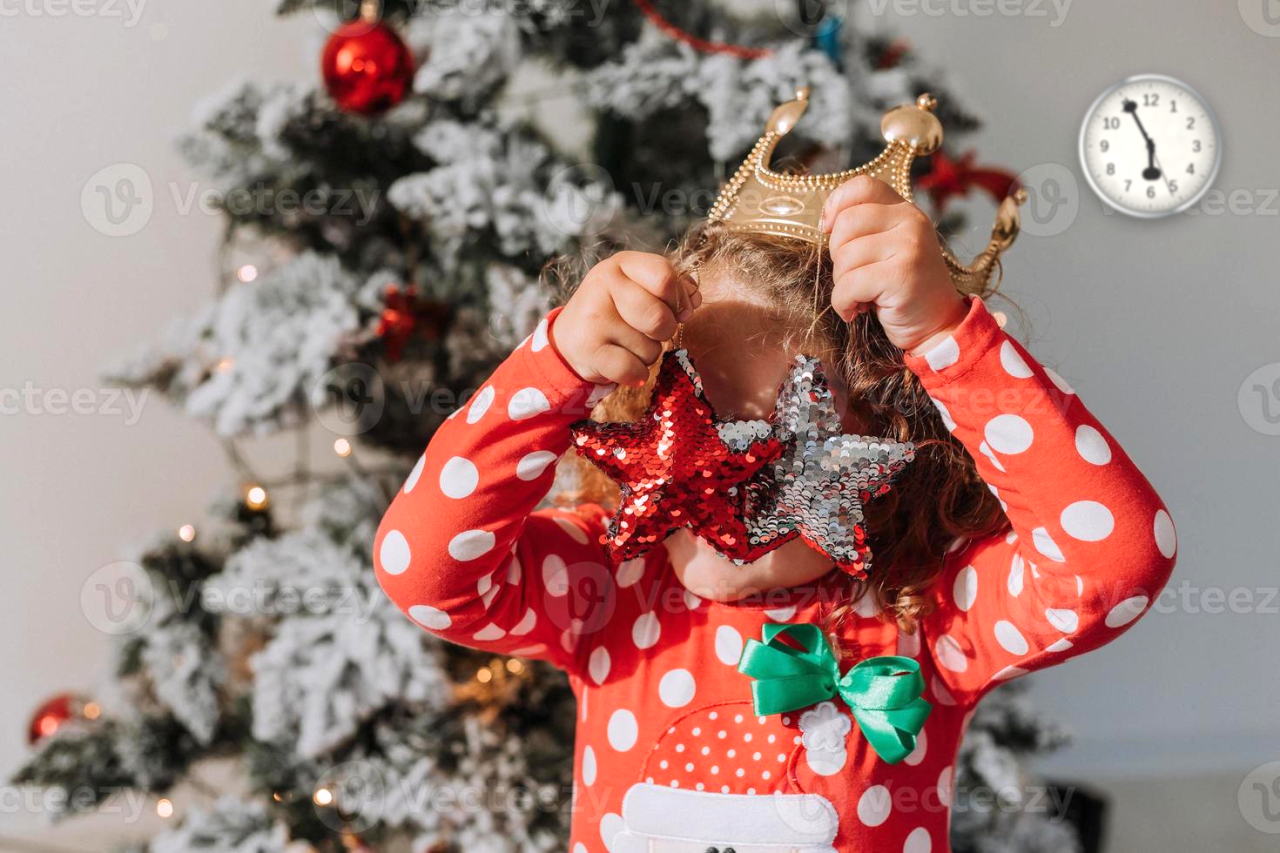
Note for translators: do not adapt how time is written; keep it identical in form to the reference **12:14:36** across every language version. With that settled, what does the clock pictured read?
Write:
**5:55:26**
